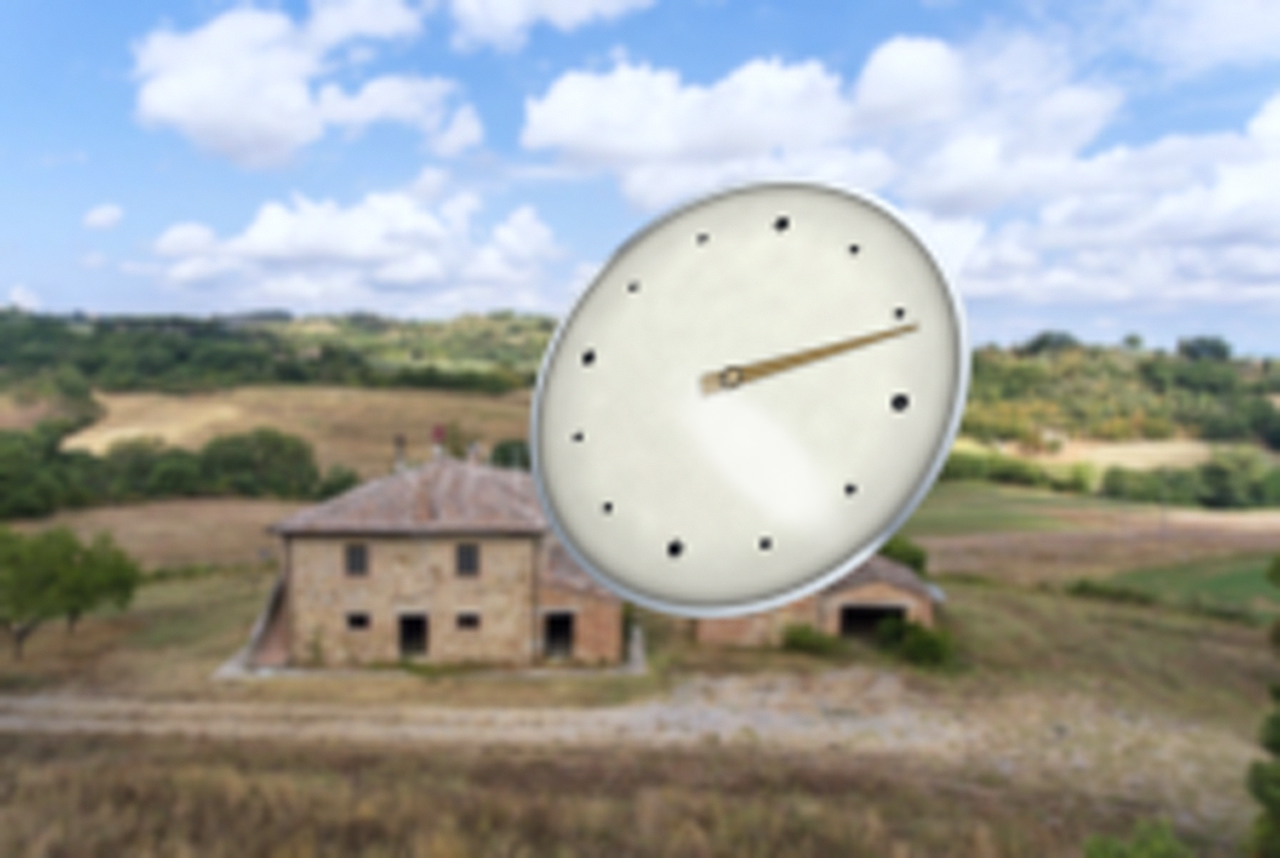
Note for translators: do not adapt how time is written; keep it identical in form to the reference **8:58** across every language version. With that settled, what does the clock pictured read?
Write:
**2:11**
